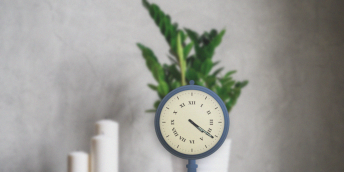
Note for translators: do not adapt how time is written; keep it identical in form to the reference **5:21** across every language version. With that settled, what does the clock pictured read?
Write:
**4:21**
